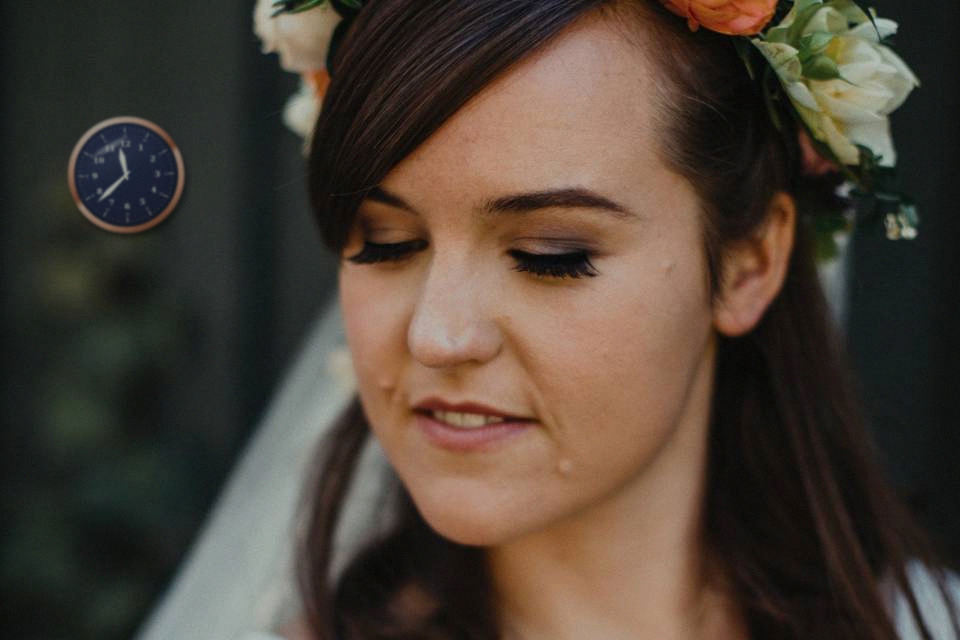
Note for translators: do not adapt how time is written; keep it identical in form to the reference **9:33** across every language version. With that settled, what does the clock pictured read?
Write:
**11:38**
